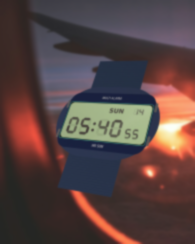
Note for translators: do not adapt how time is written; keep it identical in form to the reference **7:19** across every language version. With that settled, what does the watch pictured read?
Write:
**5:40**
